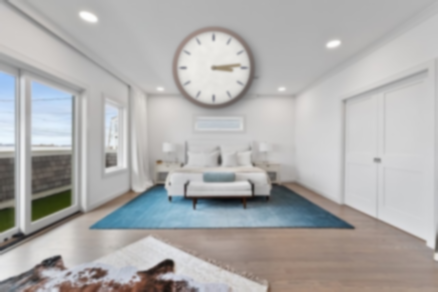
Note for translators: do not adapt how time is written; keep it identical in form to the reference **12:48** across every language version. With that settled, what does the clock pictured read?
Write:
**3:14**
